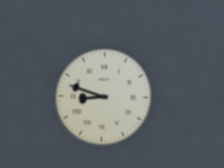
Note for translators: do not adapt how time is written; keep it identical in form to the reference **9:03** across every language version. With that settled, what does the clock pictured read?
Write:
**8:48**
